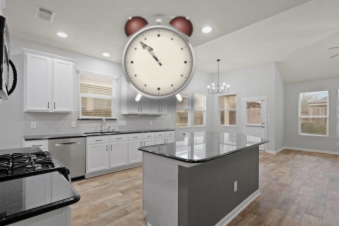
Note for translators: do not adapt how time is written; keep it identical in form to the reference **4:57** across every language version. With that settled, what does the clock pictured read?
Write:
**10:53**
